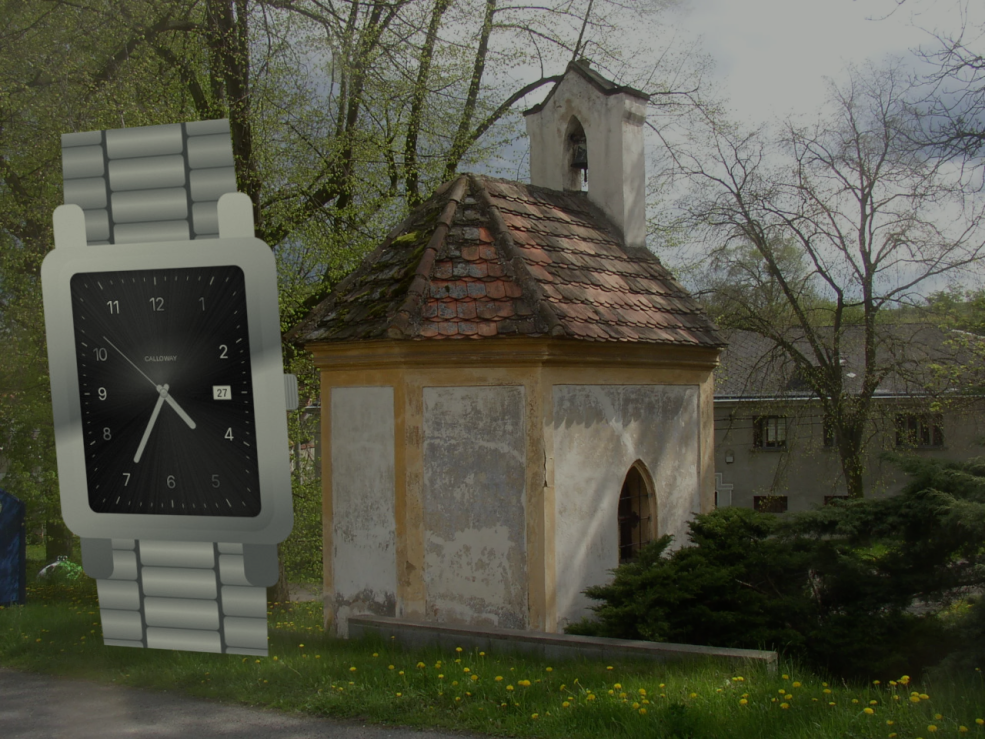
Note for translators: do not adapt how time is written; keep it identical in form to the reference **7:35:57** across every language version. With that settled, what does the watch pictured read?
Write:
**4:34:52**
